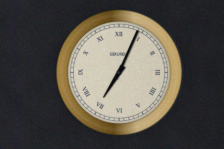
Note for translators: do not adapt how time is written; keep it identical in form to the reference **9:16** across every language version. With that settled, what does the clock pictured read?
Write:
**7:04**
